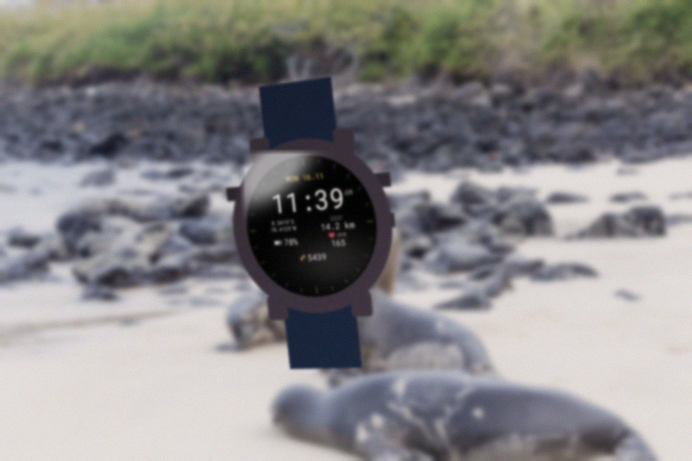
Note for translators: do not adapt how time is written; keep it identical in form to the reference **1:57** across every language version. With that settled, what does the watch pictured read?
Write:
**11:39**
